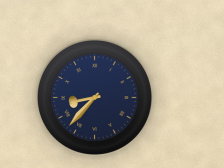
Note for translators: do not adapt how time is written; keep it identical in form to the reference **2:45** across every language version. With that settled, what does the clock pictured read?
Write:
**8:37**
